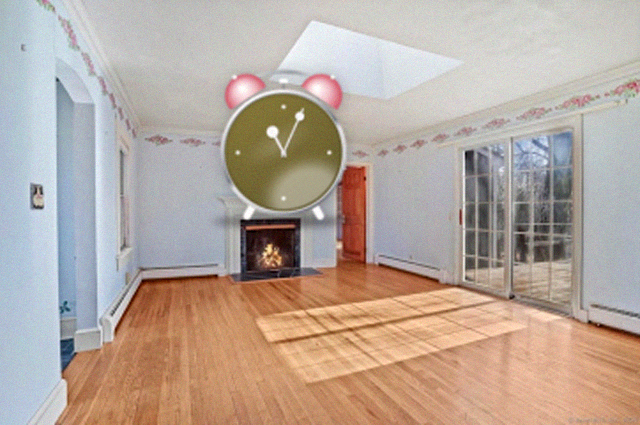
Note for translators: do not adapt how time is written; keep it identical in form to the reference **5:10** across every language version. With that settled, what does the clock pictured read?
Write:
**11:04**
